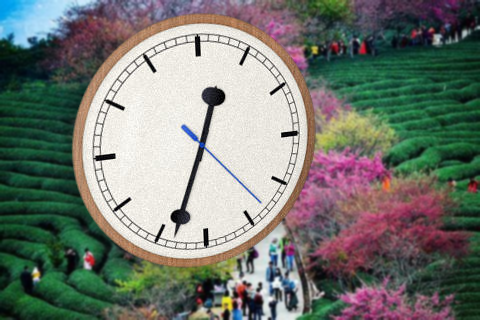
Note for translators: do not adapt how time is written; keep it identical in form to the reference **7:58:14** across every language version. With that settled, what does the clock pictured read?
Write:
**12:33:23**
